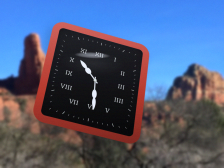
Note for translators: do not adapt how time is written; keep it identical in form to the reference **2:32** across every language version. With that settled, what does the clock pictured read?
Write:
**10:29**
